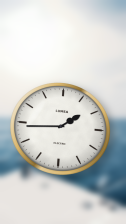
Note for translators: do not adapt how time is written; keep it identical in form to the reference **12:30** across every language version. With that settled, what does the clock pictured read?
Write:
**1:44**
